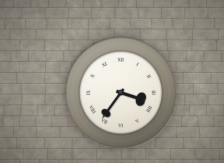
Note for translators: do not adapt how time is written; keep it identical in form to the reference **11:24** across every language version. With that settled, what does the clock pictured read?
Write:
**3:36**
